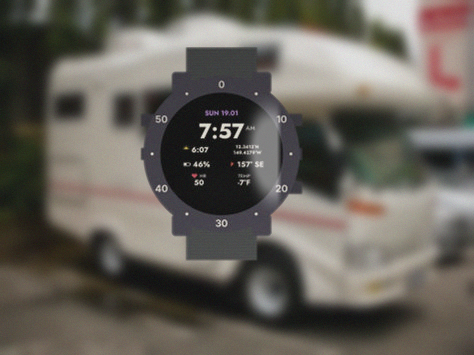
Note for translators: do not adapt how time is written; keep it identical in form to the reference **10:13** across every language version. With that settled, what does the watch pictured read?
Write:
**7:57**
